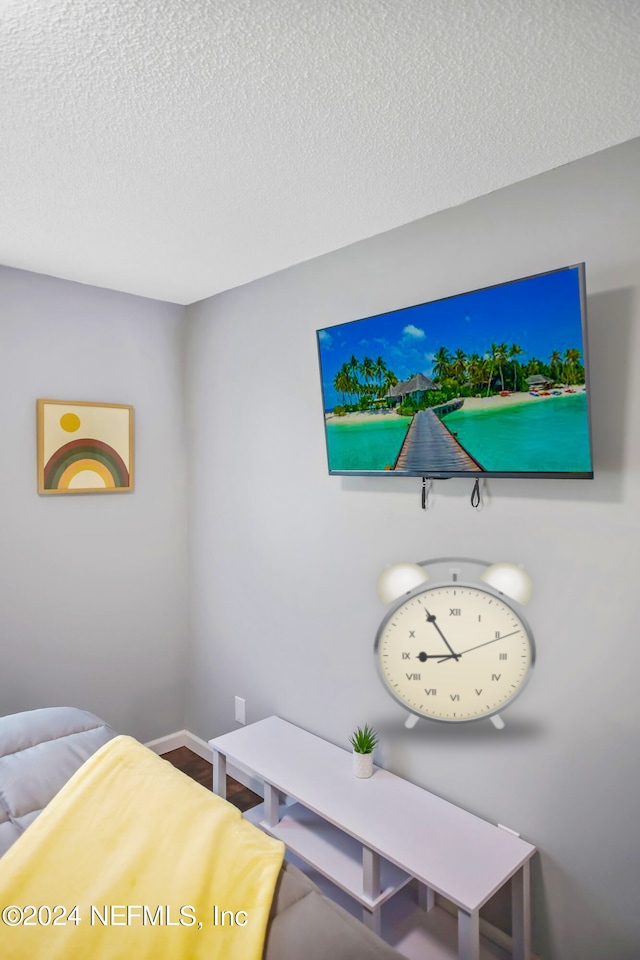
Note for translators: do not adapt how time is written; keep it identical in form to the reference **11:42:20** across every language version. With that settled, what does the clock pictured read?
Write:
**8:55:11**
